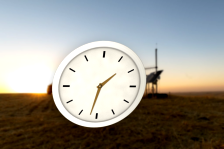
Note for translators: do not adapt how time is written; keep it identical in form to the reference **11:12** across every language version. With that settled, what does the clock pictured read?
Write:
**1:32**
